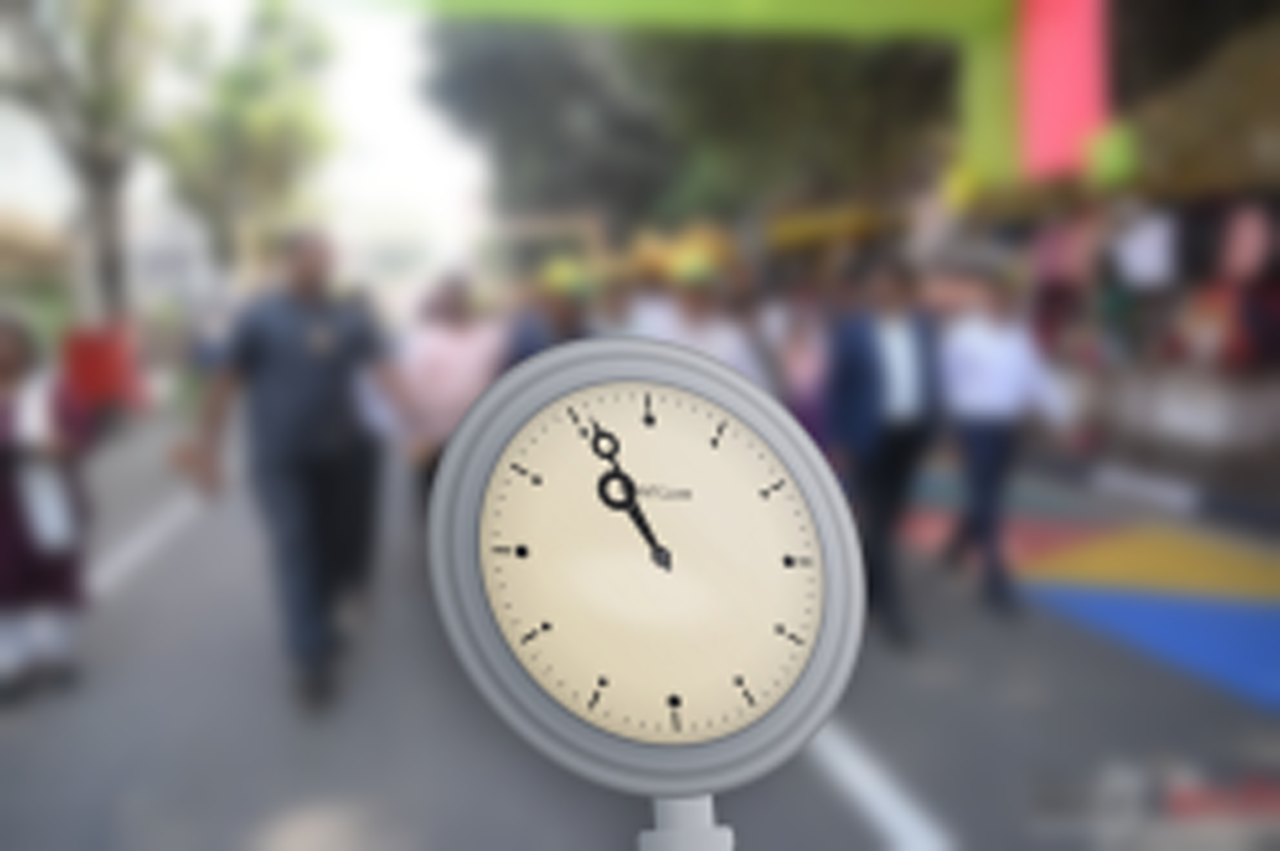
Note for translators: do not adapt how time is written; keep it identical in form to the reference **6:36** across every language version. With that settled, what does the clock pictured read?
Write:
**10:56**
